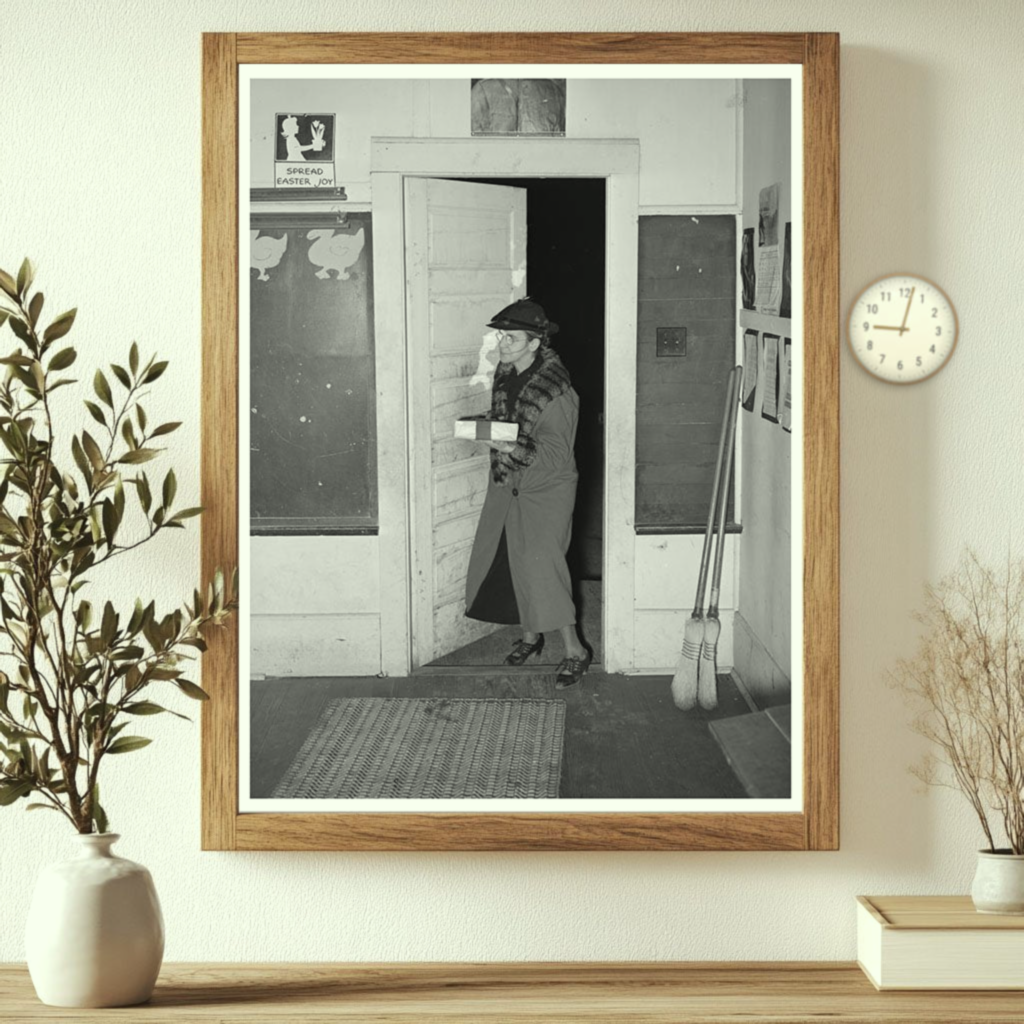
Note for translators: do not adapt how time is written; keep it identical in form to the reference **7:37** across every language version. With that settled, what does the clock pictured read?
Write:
**9:02**
